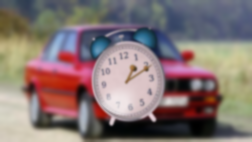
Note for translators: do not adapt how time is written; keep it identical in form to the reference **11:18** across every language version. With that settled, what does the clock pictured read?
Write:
**1:11**
